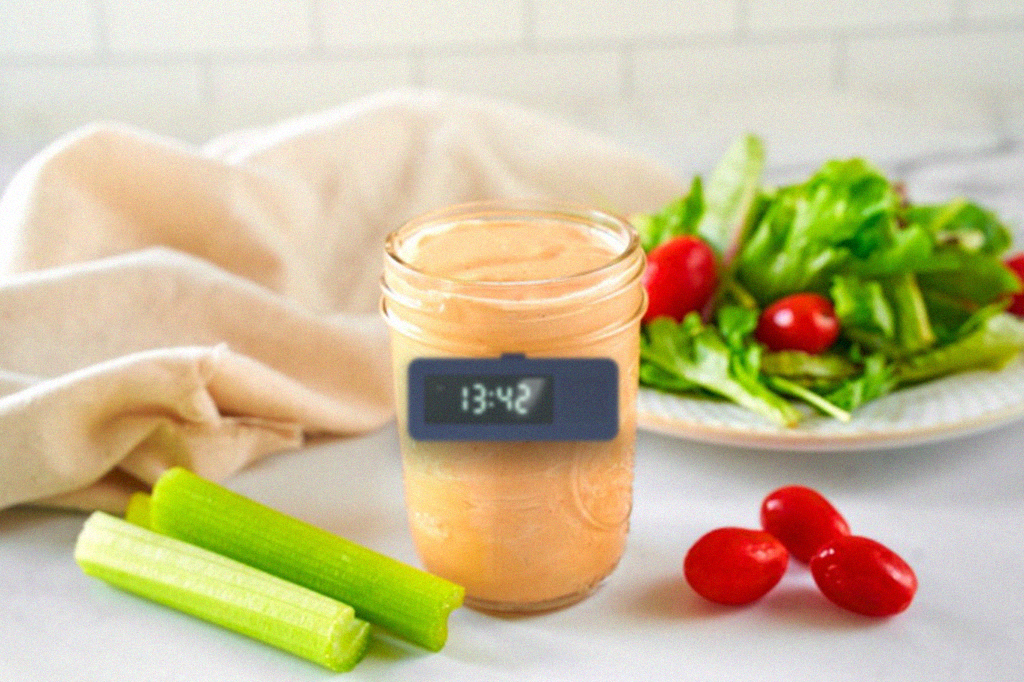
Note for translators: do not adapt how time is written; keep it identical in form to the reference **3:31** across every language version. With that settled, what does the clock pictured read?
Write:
**13:42**
